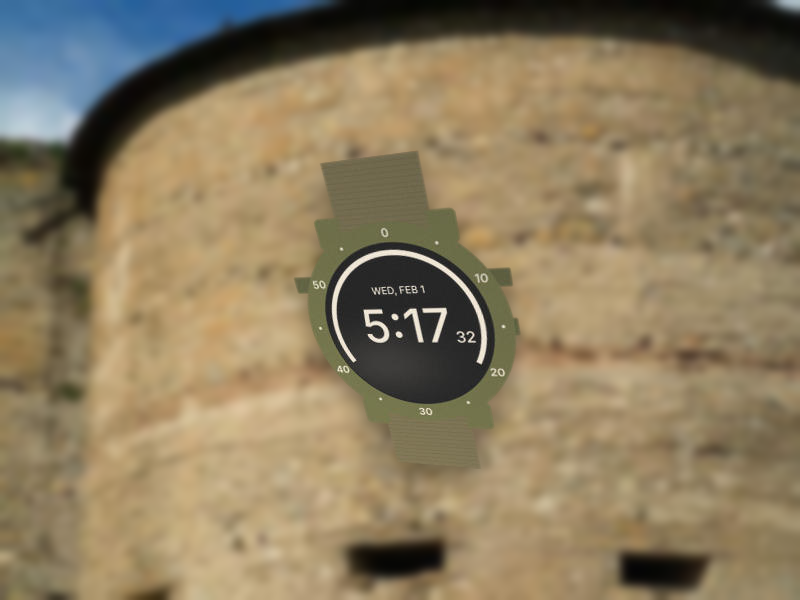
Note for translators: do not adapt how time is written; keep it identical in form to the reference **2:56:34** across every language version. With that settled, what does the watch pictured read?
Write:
**5:17:32**
